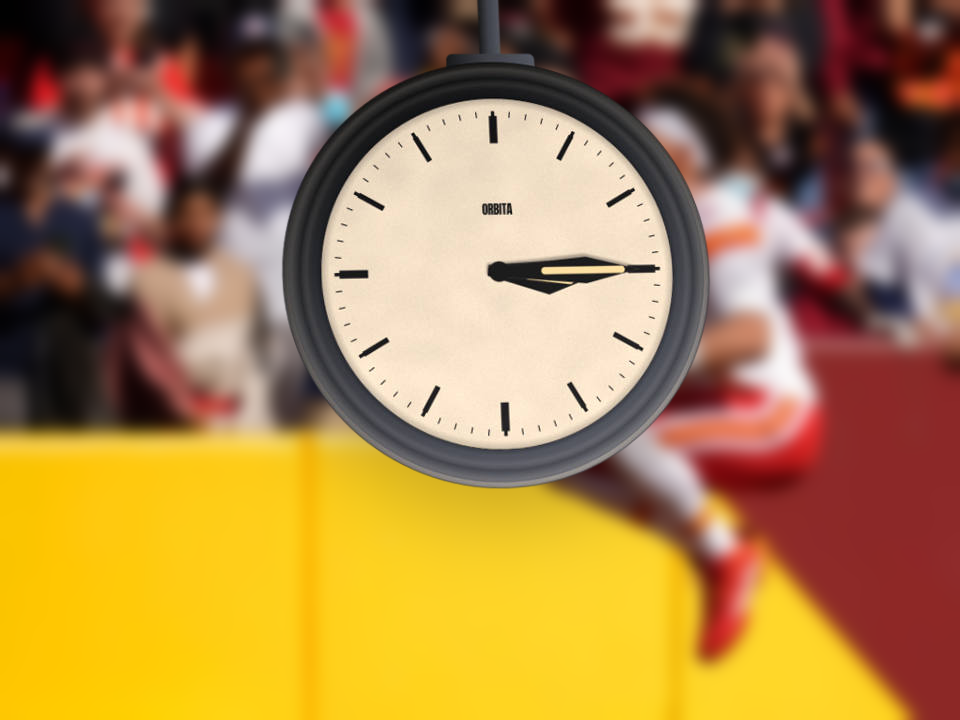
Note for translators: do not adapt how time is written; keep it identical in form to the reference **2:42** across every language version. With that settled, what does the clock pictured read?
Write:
**3:15**
